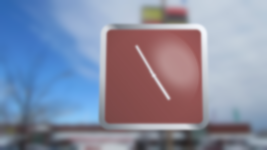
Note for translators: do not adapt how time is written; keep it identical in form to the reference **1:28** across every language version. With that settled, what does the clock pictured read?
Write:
**4:55**
